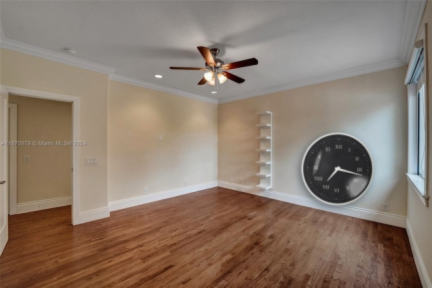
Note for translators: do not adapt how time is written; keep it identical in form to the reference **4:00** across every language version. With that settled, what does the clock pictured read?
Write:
**7:17**
